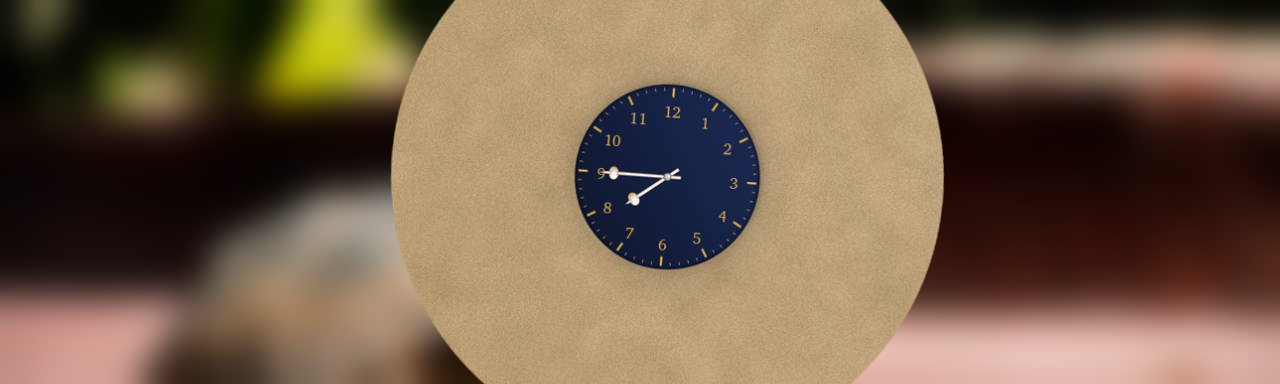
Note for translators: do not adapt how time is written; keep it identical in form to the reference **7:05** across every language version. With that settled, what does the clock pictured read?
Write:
**7:45**
